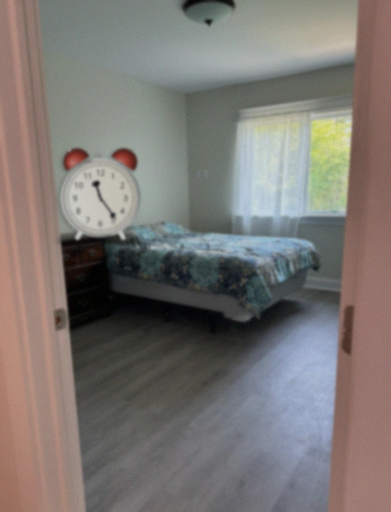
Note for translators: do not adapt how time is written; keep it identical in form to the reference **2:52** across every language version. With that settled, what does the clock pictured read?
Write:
**11:24**
